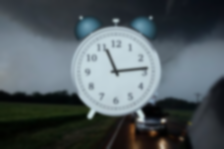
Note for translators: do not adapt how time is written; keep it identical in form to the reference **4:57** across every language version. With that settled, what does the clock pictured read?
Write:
**11:14**
